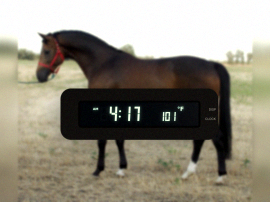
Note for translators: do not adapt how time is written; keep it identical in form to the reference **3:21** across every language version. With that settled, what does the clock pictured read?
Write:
**4:17**
